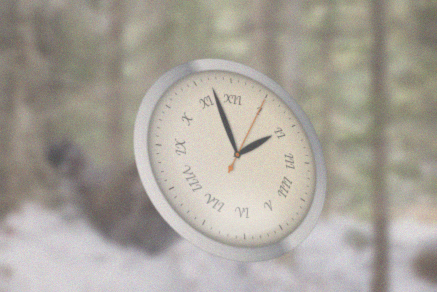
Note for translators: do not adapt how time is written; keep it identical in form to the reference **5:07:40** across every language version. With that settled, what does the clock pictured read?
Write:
**1:57:05**
